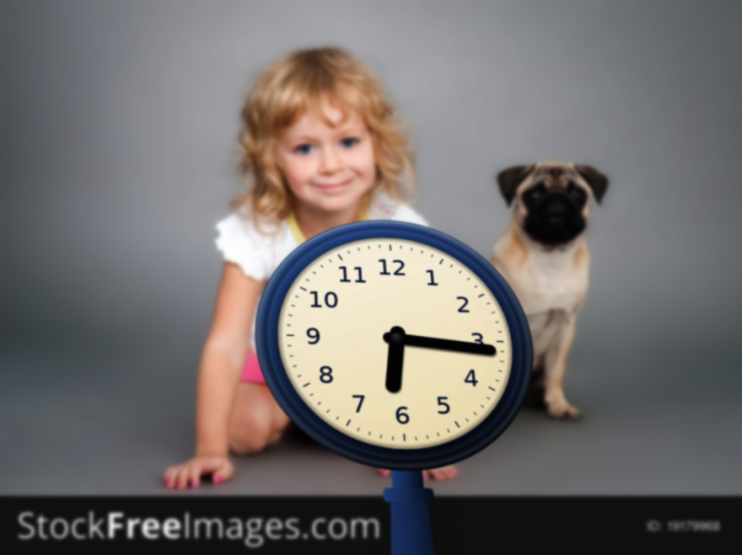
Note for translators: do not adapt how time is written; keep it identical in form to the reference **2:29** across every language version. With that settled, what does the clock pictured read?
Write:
**6:16**
